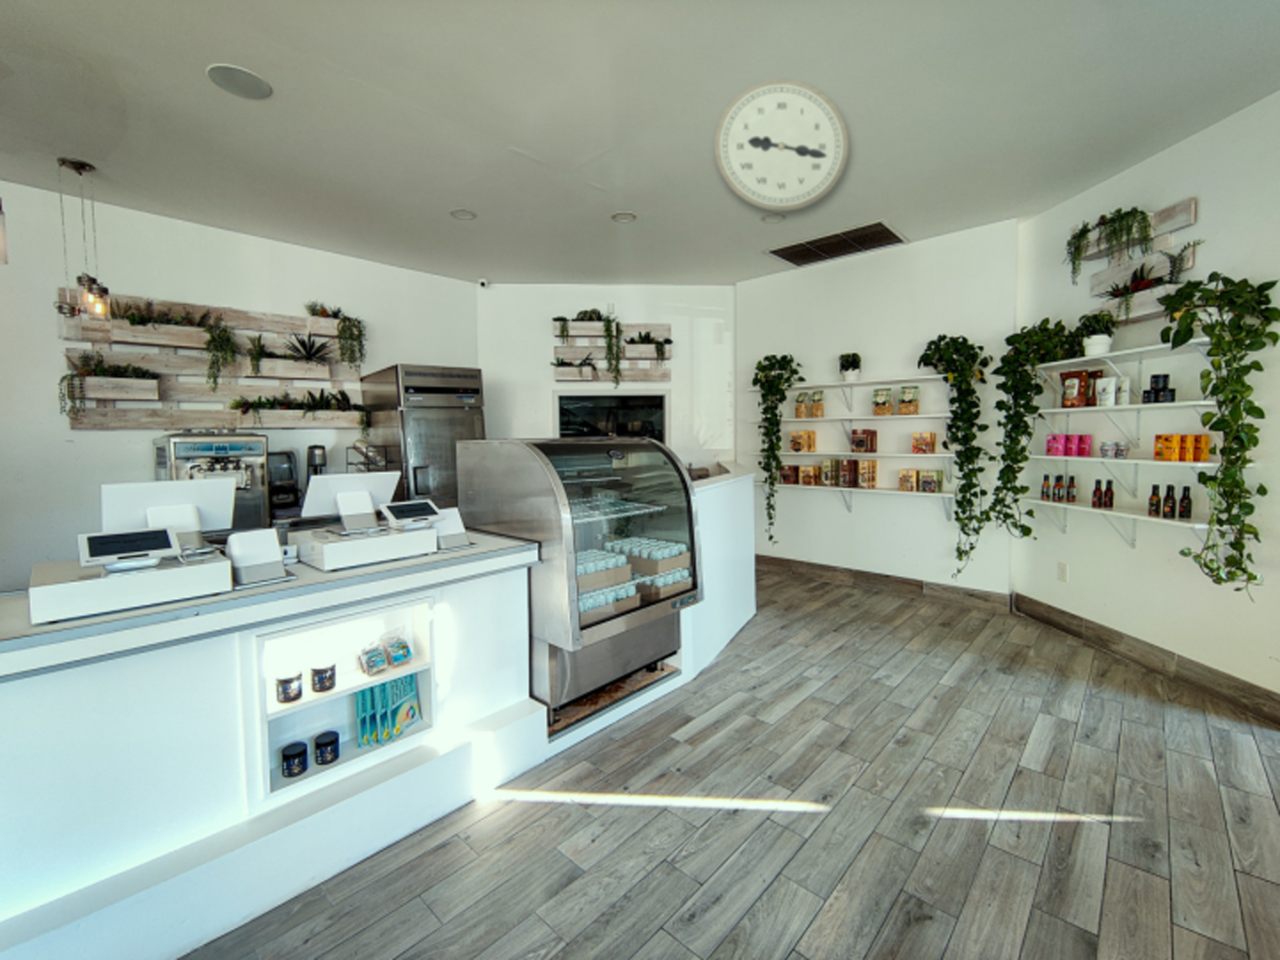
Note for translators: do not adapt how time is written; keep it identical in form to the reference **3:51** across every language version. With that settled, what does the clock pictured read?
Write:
**9:17**
